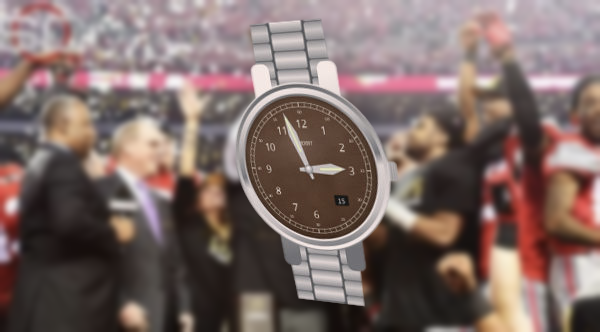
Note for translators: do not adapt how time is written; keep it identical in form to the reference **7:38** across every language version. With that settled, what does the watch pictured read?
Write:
**2:57**
